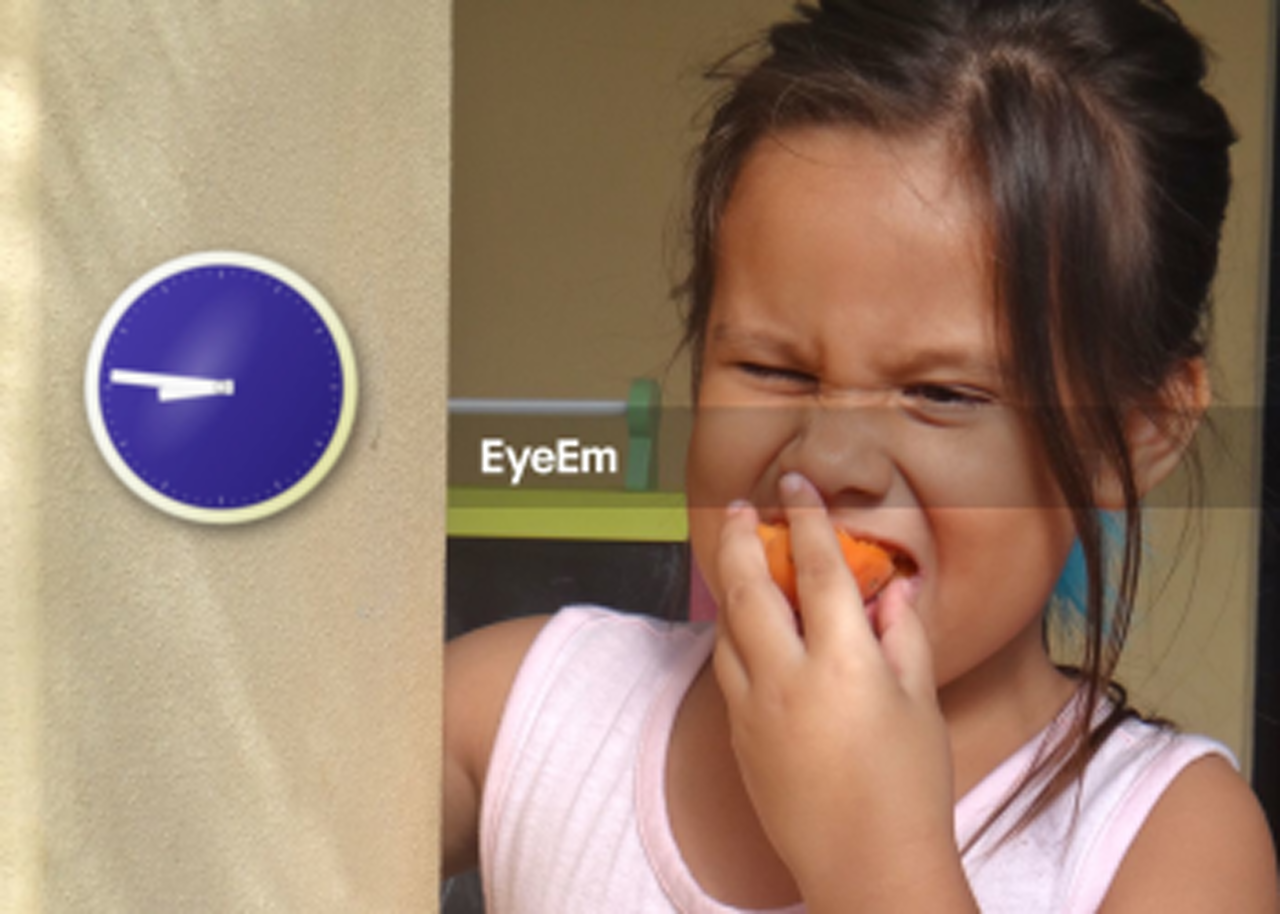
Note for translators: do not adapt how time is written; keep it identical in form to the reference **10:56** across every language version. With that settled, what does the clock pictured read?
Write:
**8:46**
